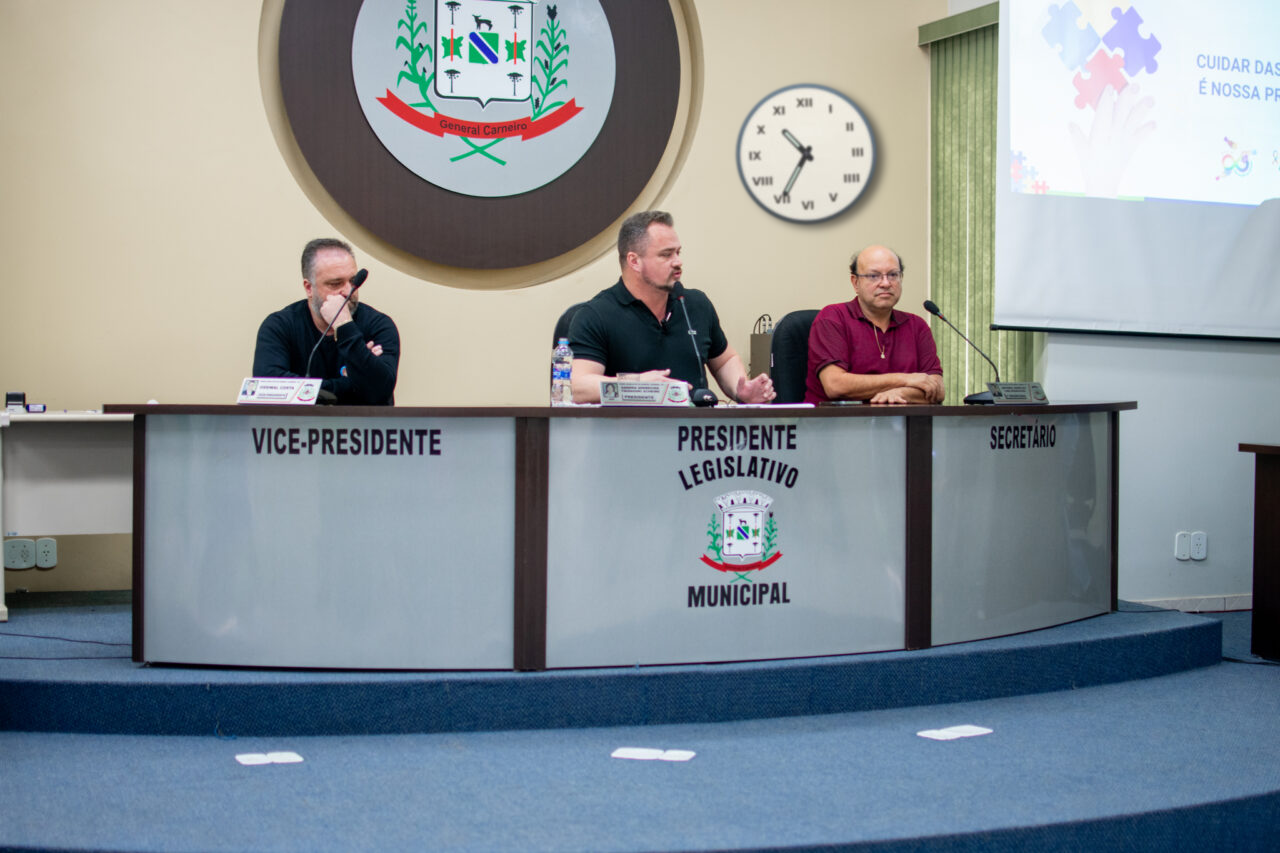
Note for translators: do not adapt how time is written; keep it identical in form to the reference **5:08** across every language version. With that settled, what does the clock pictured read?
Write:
**10:35**
